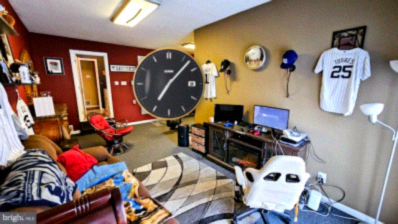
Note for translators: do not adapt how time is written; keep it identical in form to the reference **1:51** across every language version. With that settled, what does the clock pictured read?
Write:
**7:07**
